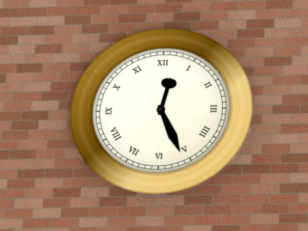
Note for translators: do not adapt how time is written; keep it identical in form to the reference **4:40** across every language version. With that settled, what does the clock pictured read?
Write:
**12:26**
